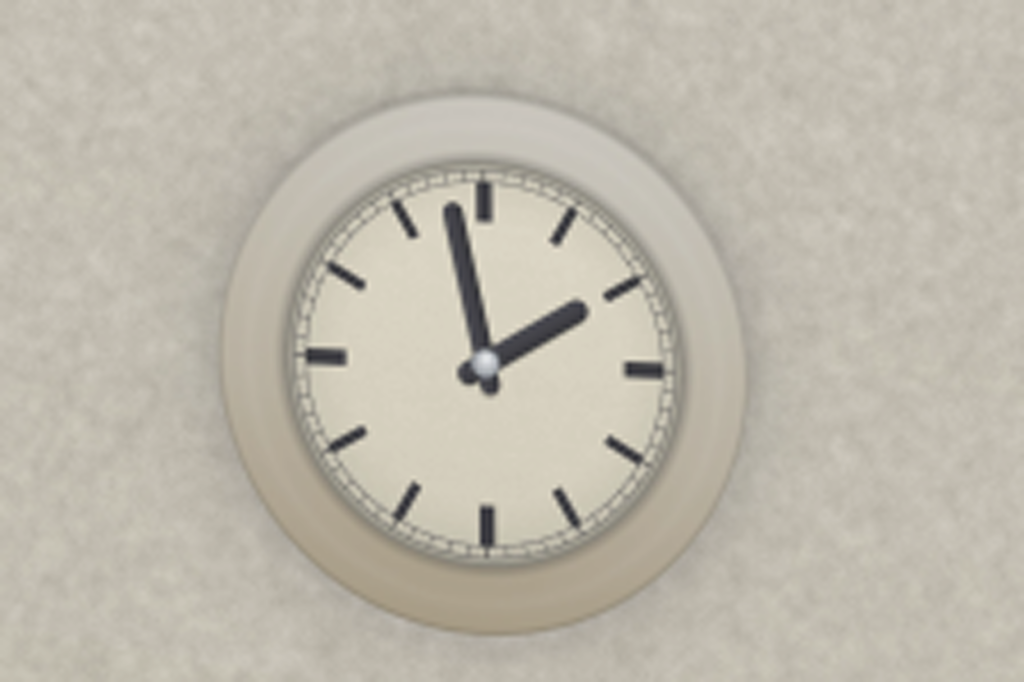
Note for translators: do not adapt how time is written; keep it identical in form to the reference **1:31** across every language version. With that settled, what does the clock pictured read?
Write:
**1:58**
